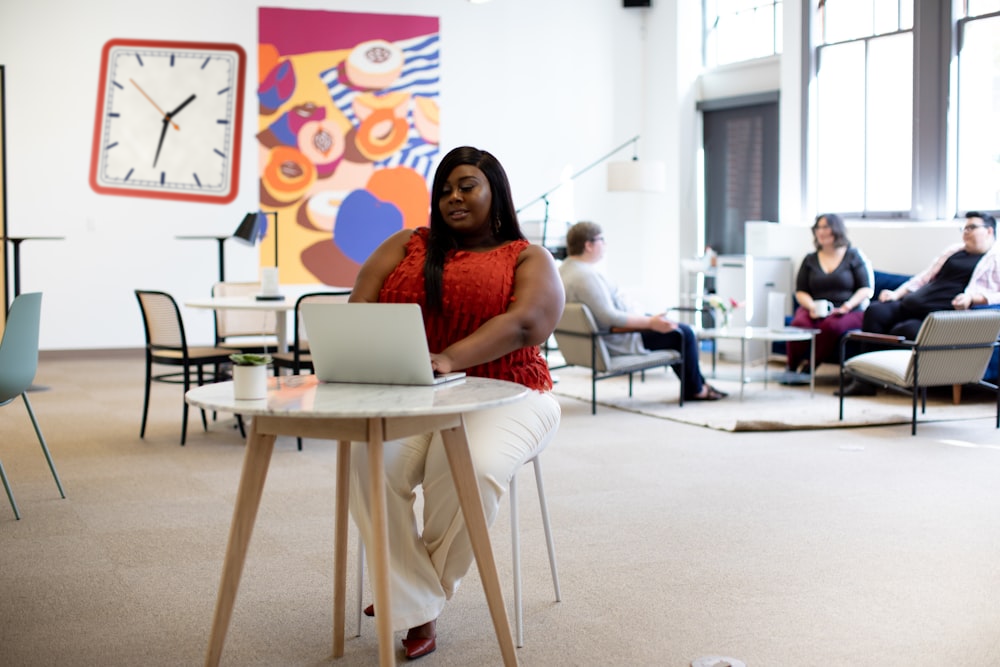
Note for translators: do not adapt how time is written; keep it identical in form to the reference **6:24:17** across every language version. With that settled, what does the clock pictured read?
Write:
**1:31:52**
